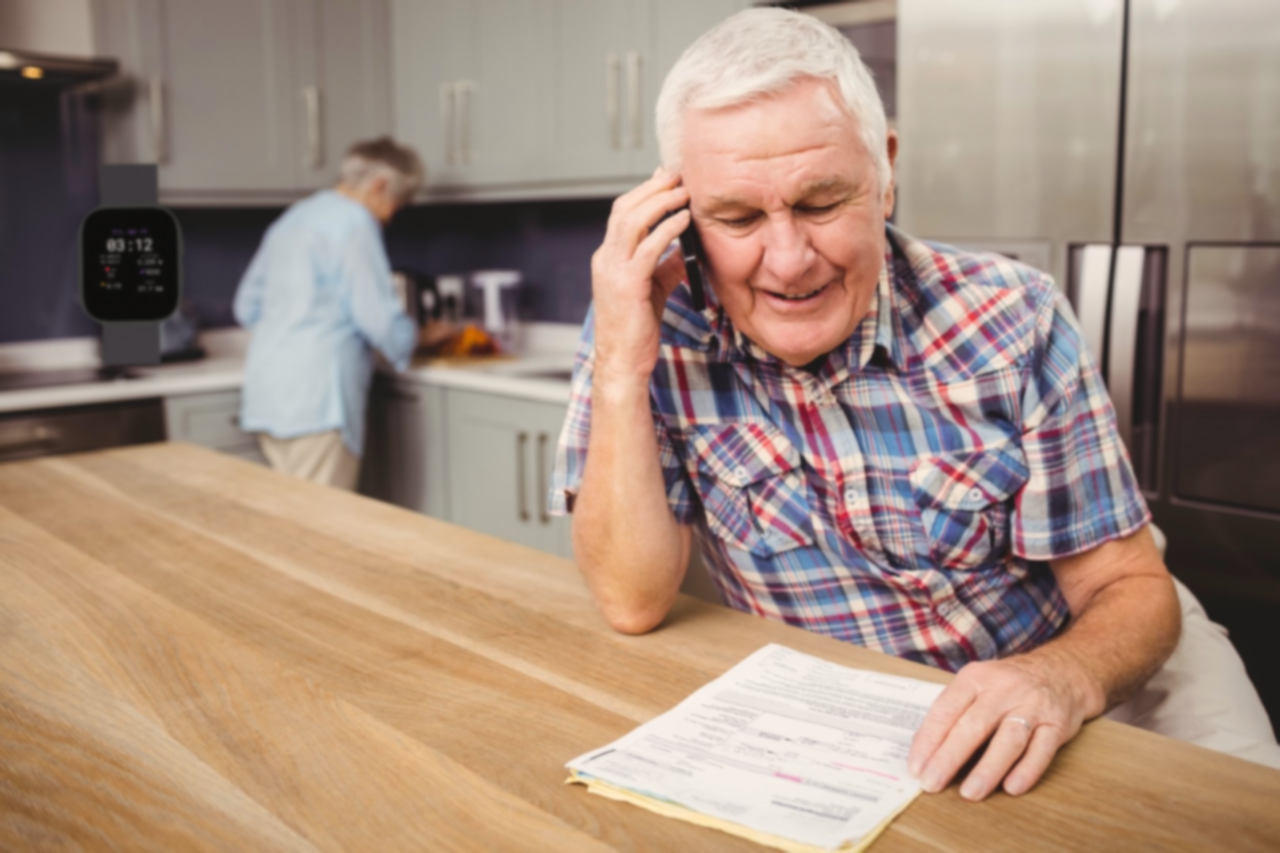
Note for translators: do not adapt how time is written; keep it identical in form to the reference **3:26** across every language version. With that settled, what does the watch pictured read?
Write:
**3:12**
